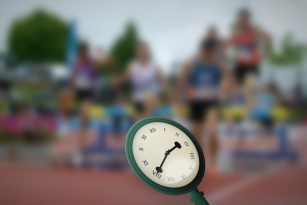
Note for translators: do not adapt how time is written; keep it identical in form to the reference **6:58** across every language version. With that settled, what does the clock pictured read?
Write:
**2:40**
